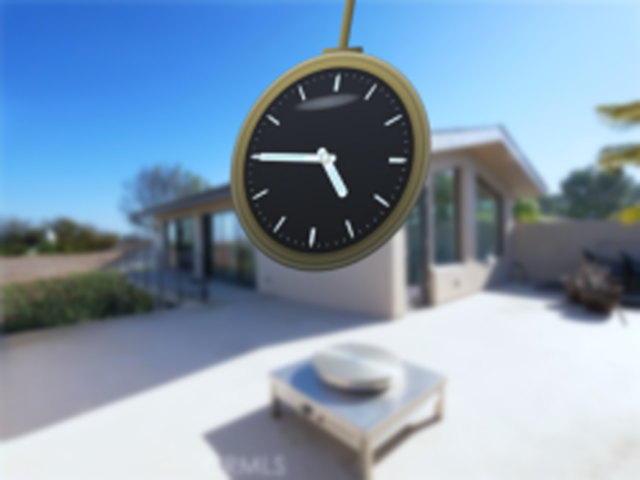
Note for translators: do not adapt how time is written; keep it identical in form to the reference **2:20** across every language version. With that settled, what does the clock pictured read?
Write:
**4:45**
